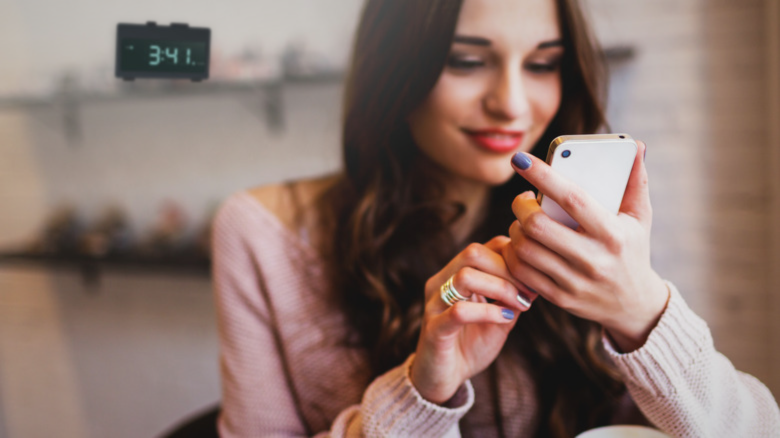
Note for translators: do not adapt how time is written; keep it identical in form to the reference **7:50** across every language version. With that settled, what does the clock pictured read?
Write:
**3:41**
